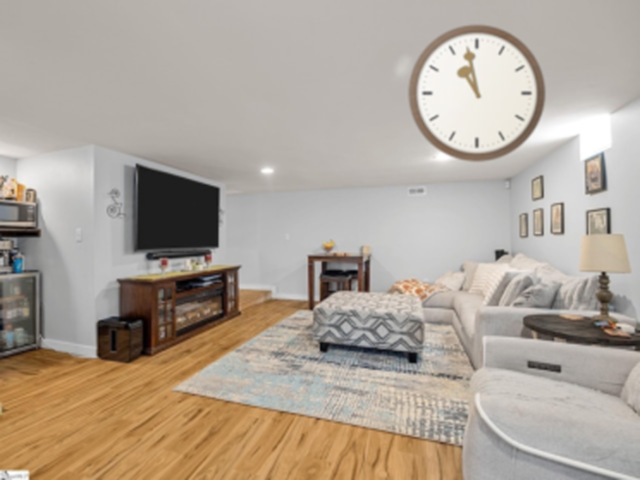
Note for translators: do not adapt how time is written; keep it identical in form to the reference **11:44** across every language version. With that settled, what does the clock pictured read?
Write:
**10:58**
